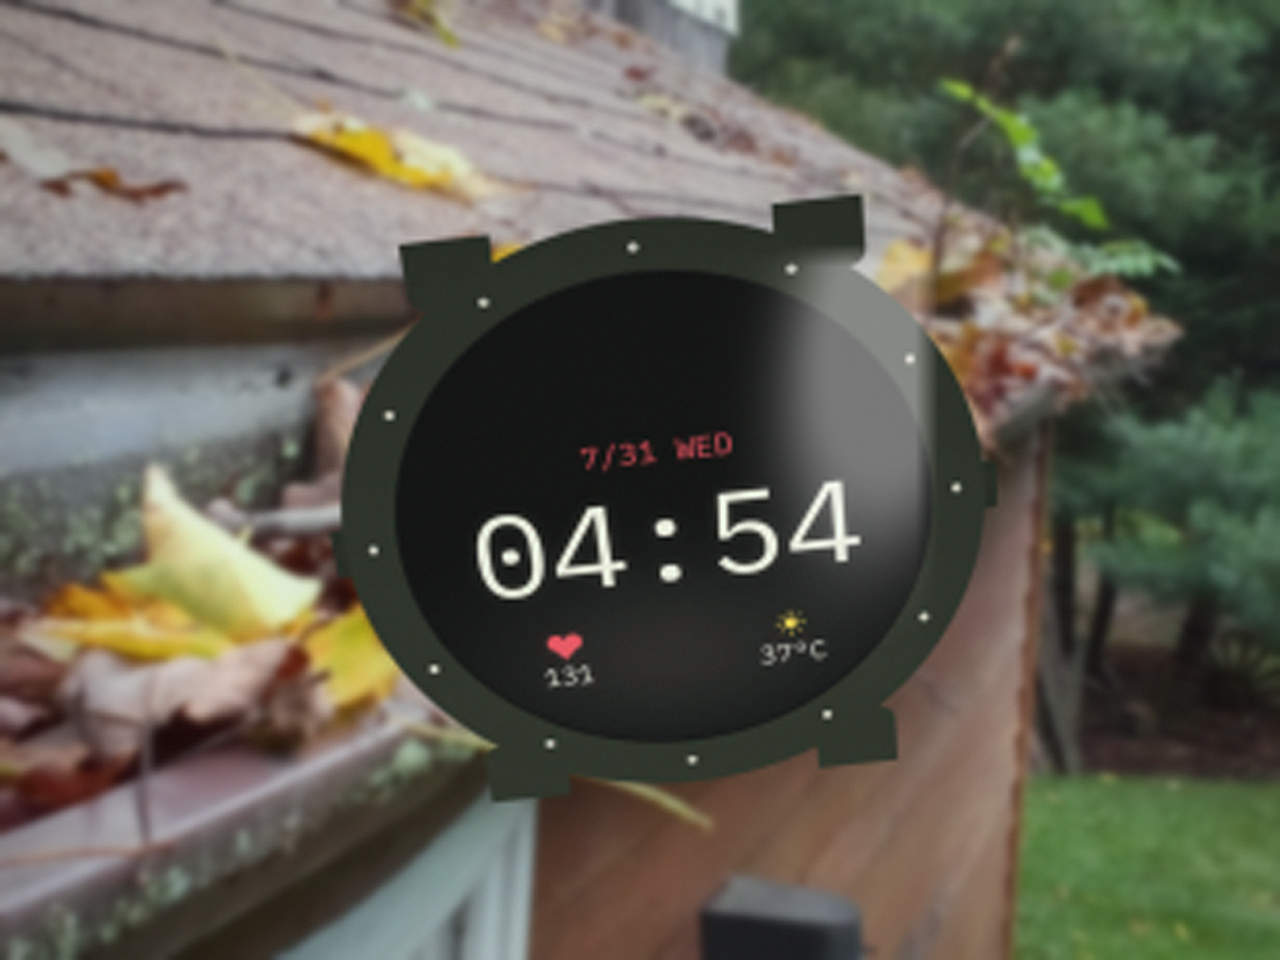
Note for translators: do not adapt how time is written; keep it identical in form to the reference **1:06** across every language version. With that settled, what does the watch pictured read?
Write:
**4:54**
